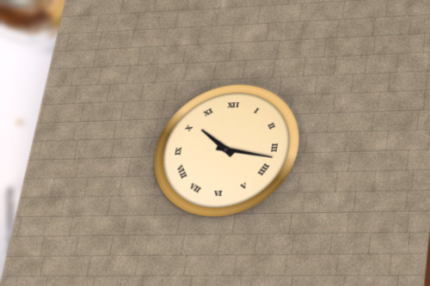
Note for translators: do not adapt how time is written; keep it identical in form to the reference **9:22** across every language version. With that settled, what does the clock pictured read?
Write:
**10:17**
